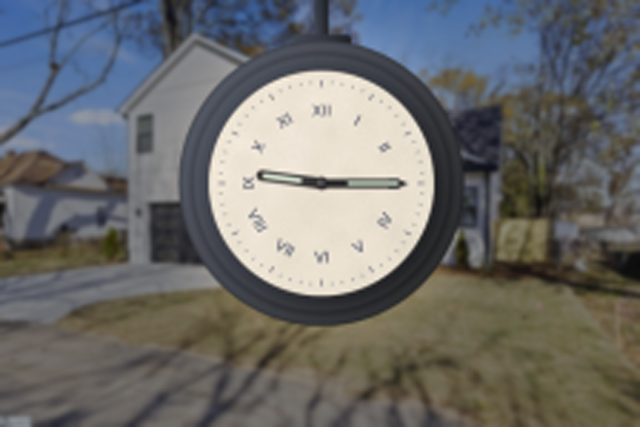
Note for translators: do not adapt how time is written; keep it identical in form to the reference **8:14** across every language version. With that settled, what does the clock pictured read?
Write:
**9:15**
